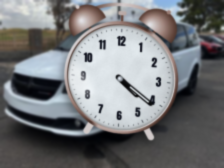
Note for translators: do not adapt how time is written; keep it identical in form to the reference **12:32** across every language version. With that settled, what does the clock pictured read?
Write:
**4:21**
